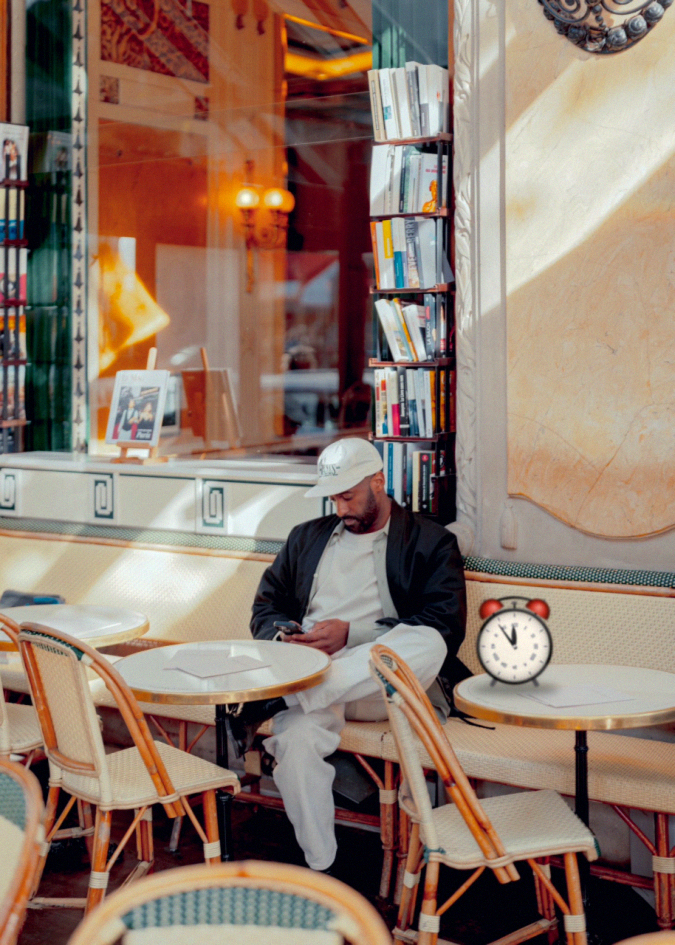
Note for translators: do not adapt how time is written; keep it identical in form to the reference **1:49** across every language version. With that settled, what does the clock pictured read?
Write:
**11:54**
